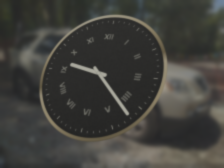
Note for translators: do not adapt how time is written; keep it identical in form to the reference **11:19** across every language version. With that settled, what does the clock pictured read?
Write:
**9:22**
